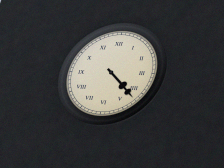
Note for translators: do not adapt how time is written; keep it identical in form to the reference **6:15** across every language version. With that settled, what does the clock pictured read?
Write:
**4:22**
